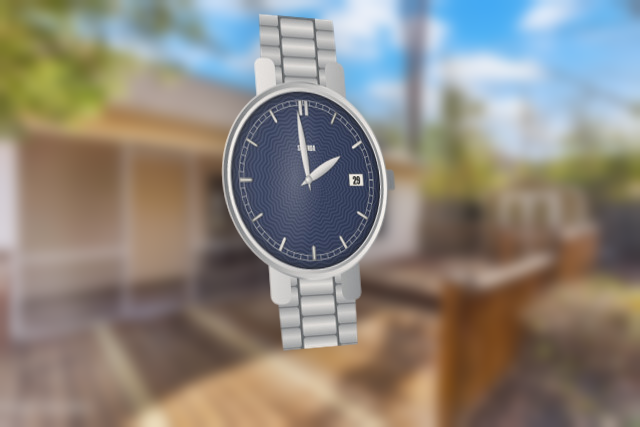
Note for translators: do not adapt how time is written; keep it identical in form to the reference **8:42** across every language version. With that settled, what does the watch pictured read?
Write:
**1:59**
